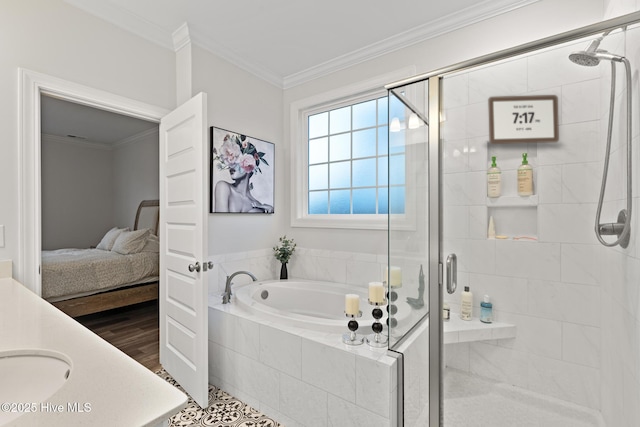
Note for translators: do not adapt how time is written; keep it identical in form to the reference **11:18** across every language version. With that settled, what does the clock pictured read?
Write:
**7:17**
